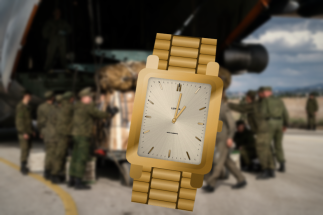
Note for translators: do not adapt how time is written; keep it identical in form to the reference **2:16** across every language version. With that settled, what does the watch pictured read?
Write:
**1:01**
